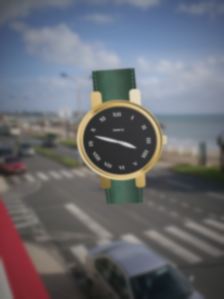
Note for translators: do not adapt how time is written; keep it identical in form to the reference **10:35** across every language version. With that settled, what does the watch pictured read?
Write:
**3:48**
